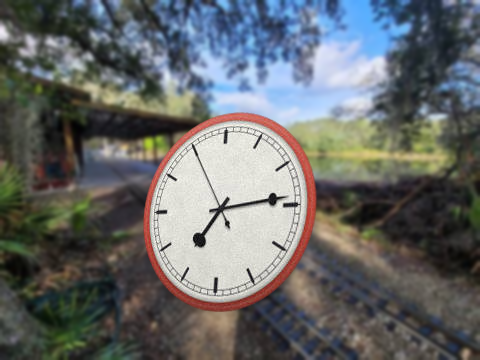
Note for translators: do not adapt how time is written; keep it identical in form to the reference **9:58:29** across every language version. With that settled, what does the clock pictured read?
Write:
**7:13:55**
